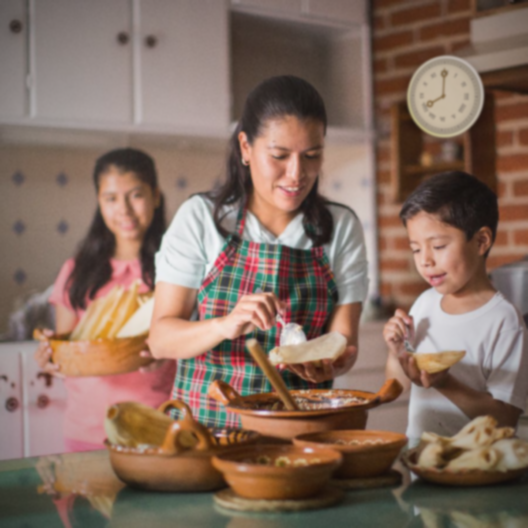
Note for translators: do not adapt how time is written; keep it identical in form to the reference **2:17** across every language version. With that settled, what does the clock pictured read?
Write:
**8:00**
